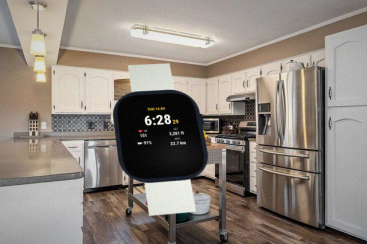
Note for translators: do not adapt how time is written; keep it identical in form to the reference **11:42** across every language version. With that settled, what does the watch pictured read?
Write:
**6:28**
